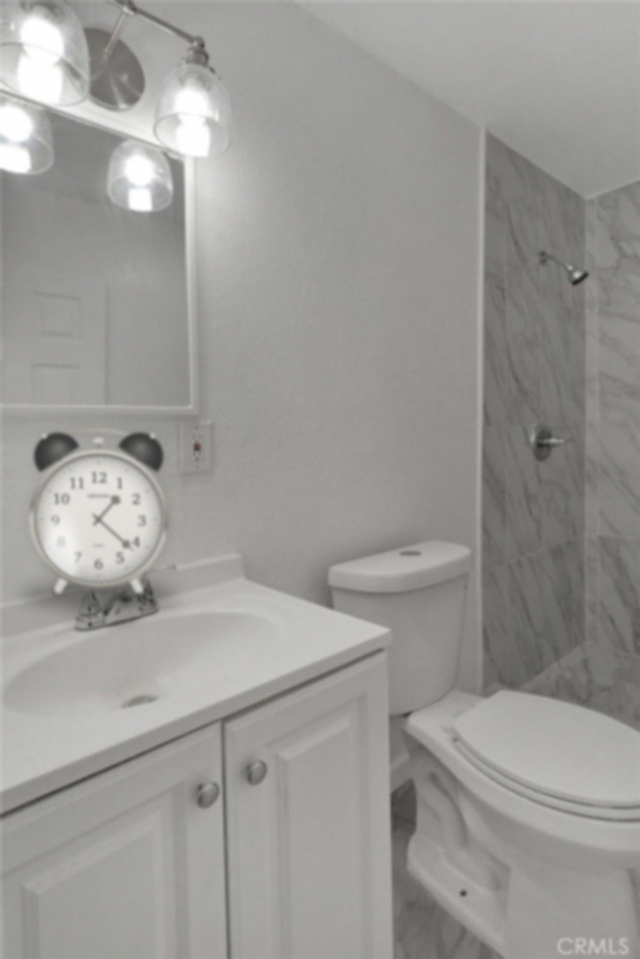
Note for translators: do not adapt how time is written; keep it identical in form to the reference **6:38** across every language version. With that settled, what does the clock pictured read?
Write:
**1:22**
